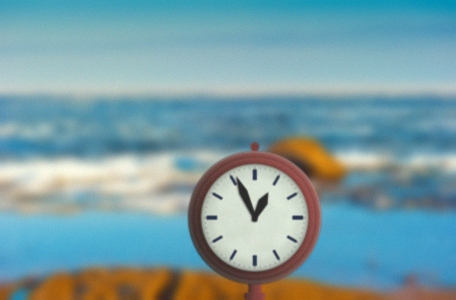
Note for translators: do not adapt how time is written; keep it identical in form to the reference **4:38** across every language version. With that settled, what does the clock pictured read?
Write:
**12:56**
